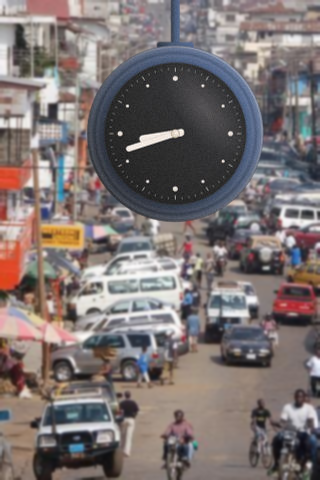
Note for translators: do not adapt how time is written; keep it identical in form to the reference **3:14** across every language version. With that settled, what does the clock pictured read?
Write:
**8:42**
